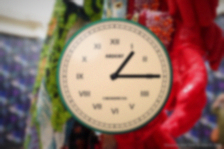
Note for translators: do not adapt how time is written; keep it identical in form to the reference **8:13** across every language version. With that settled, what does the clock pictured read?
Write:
**1:15**
